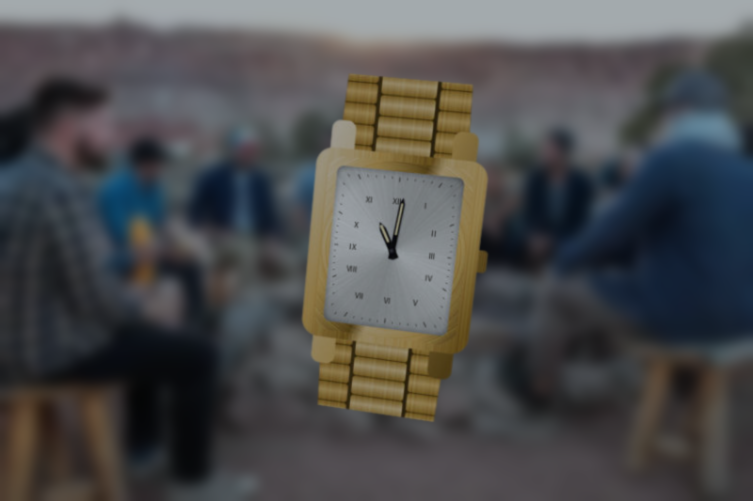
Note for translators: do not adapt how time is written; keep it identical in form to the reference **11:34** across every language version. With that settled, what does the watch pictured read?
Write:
**11:01**
